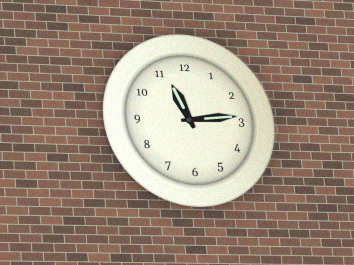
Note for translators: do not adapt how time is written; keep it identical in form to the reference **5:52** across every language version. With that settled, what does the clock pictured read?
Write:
**11:14**
